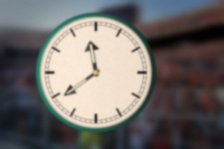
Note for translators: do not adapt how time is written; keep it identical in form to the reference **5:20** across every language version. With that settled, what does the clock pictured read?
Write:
**11:39**
